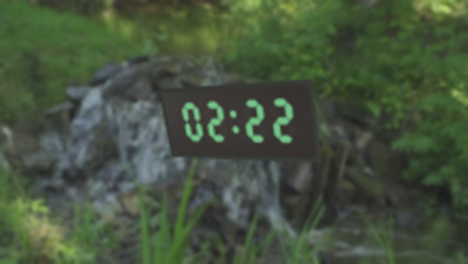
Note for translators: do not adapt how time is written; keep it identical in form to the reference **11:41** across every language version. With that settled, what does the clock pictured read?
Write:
**2:22**
